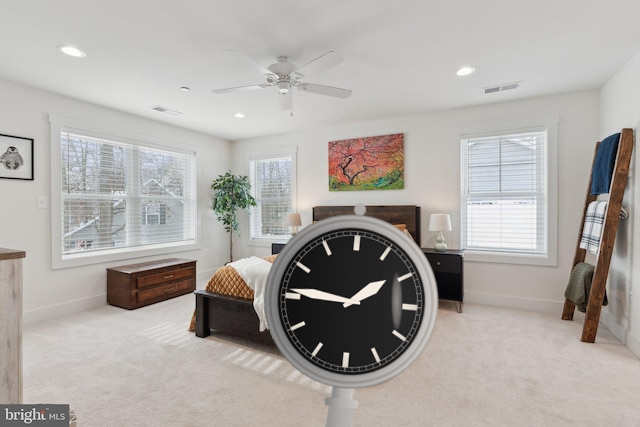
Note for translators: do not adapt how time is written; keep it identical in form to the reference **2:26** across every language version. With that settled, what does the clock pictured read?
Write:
**1:46**
